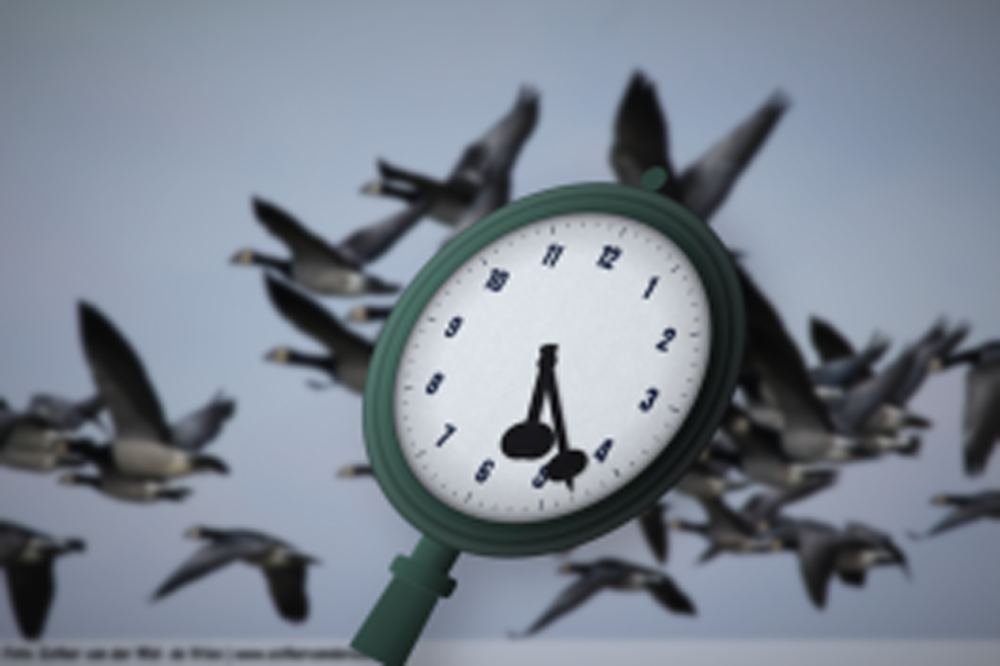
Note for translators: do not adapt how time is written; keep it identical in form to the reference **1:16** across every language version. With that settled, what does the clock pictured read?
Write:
**5:23**
